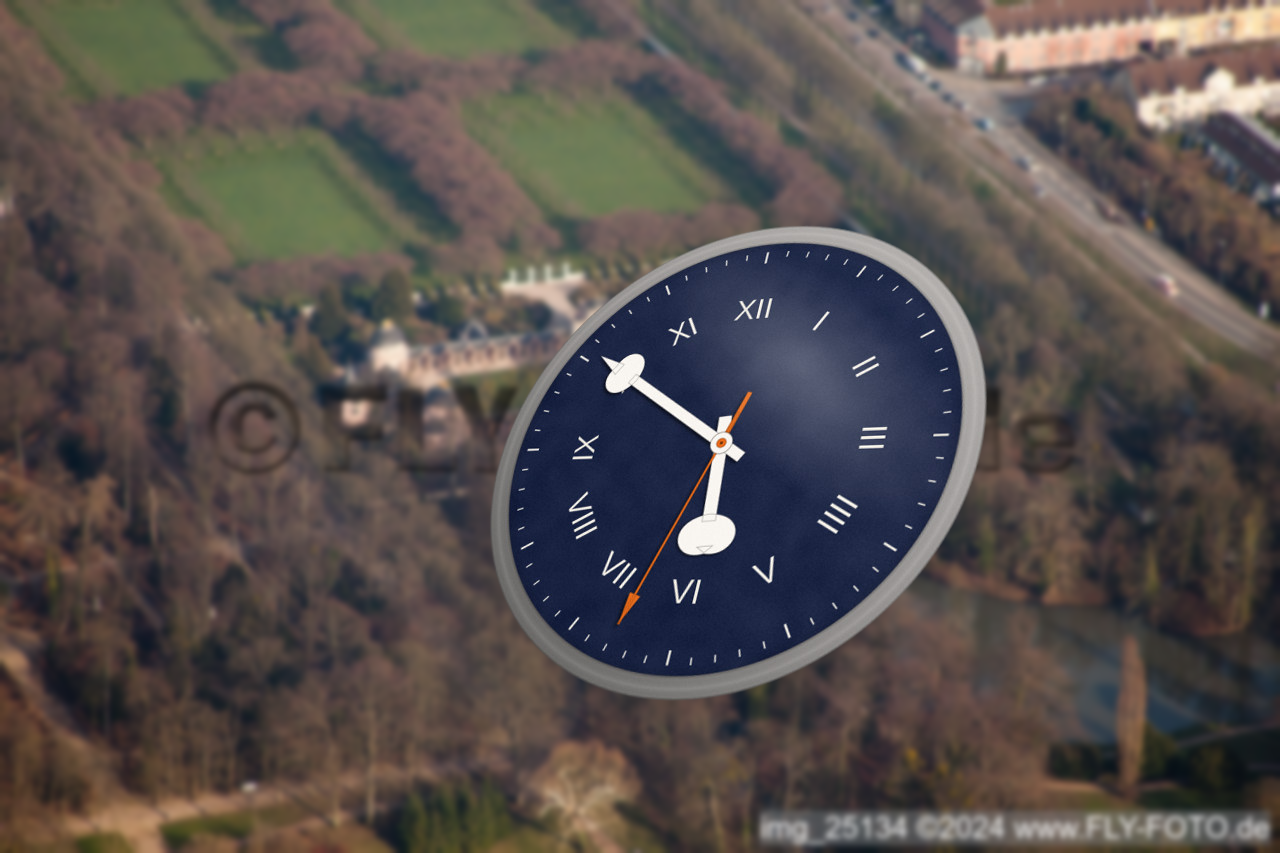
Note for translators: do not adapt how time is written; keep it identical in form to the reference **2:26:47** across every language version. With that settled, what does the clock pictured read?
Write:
**5:50:33**
